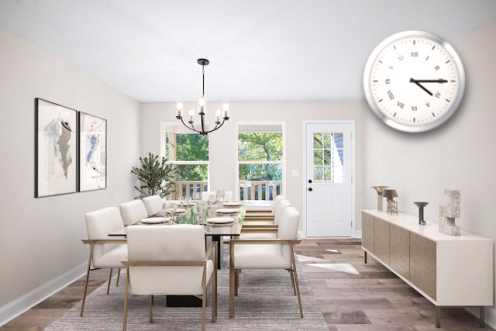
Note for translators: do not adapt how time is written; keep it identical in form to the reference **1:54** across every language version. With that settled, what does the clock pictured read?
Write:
**4:15**
